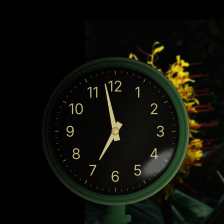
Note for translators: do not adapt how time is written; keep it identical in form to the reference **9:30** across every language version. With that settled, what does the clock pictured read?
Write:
**6:58**
